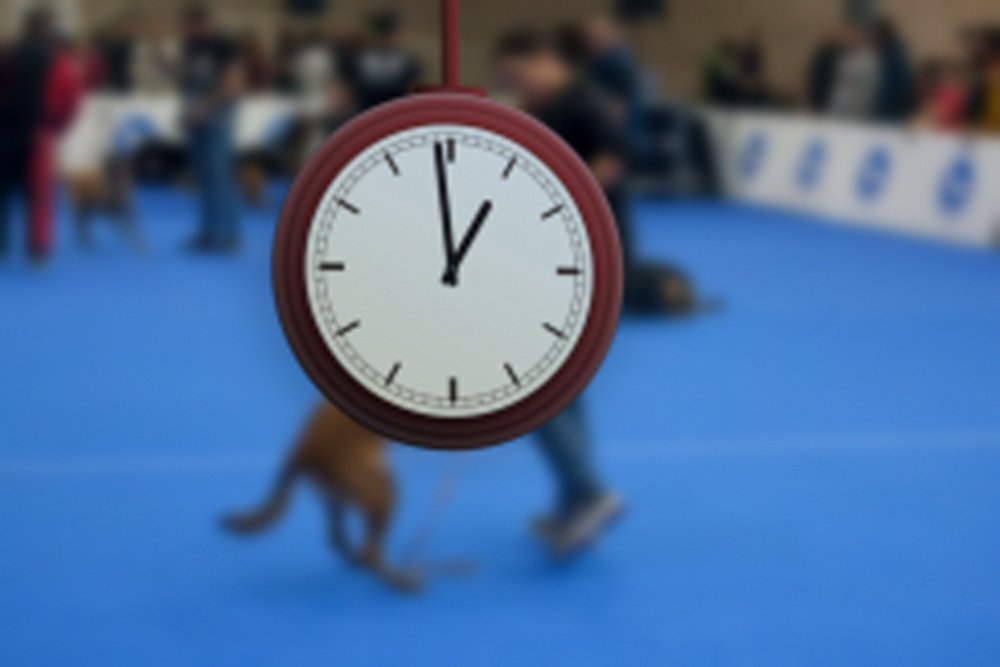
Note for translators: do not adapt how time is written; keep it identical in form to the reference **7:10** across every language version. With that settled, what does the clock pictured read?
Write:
**12:59**
